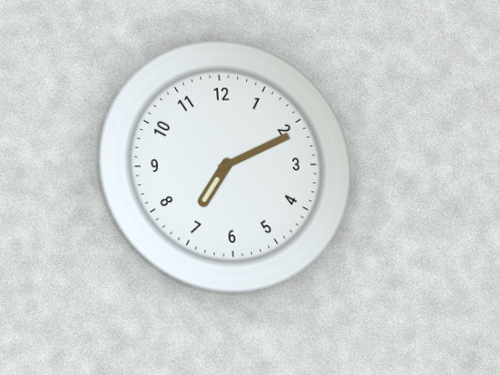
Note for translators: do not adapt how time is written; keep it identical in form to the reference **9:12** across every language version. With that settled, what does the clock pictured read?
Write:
**7:11**
